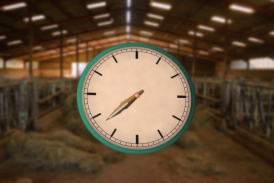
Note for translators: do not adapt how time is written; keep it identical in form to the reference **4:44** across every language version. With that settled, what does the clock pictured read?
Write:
**7:38**
